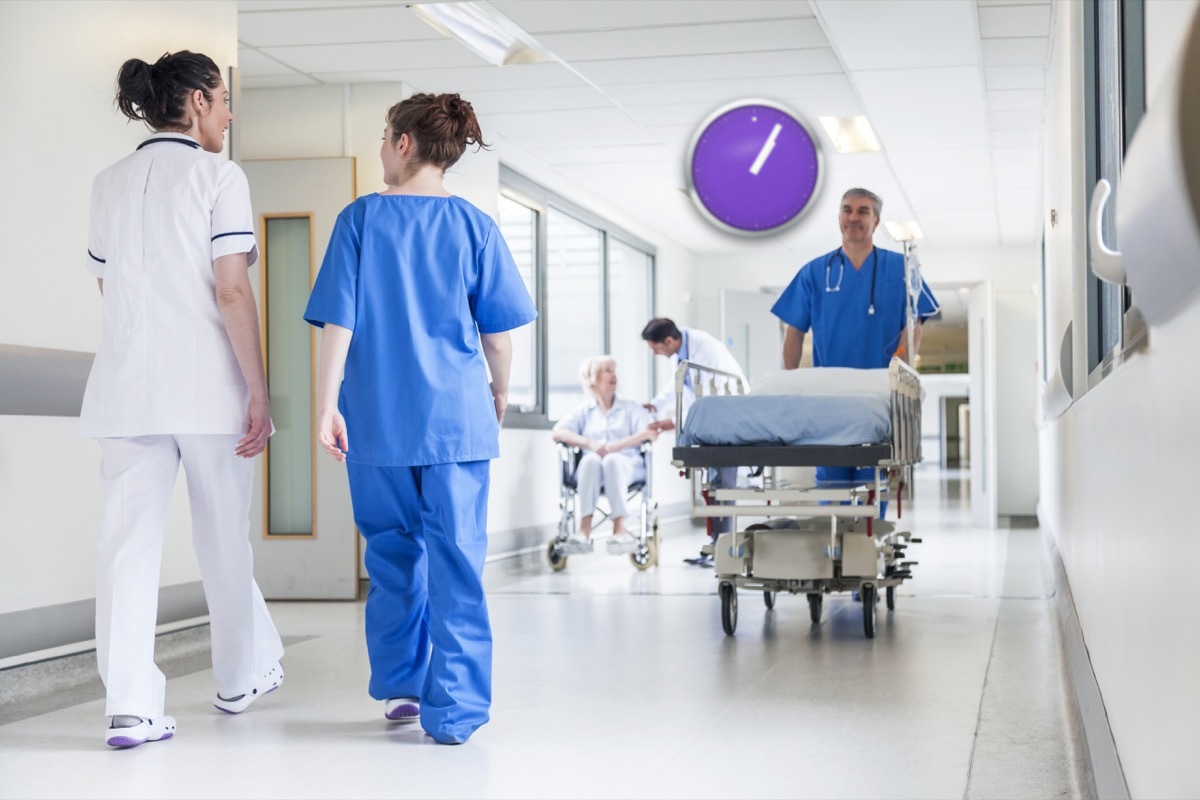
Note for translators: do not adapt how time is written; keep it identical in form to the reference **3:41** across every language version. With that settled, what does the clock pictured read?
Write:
**1:05**
